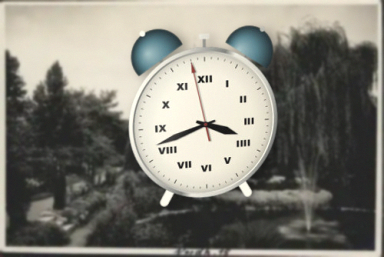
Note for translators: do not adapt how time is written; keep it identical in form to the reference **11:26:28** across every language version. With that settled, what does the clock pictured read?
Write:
**3:41:58**
